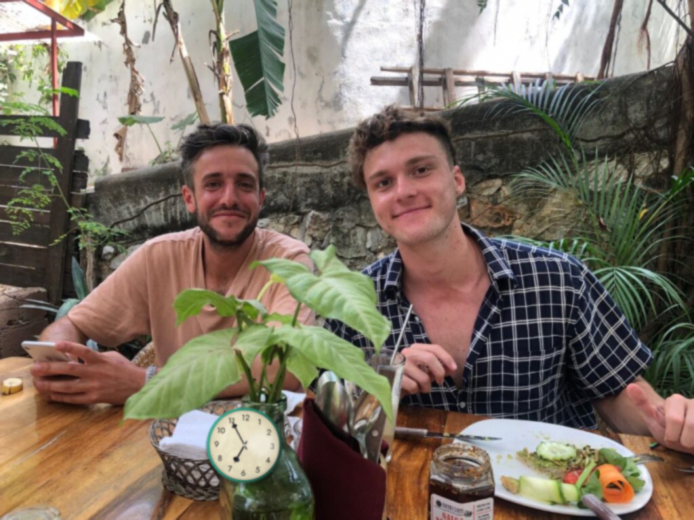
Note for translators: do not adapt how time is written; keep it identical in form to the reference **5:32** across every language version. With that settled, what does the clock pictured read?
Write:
**6:55**
